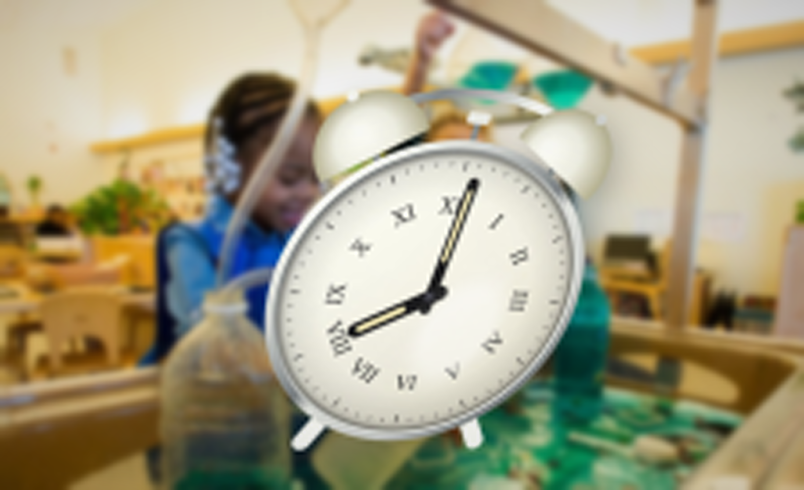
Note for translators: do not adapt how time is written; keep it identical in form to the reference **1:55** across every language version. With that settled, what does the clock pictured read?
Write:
**8:01**
